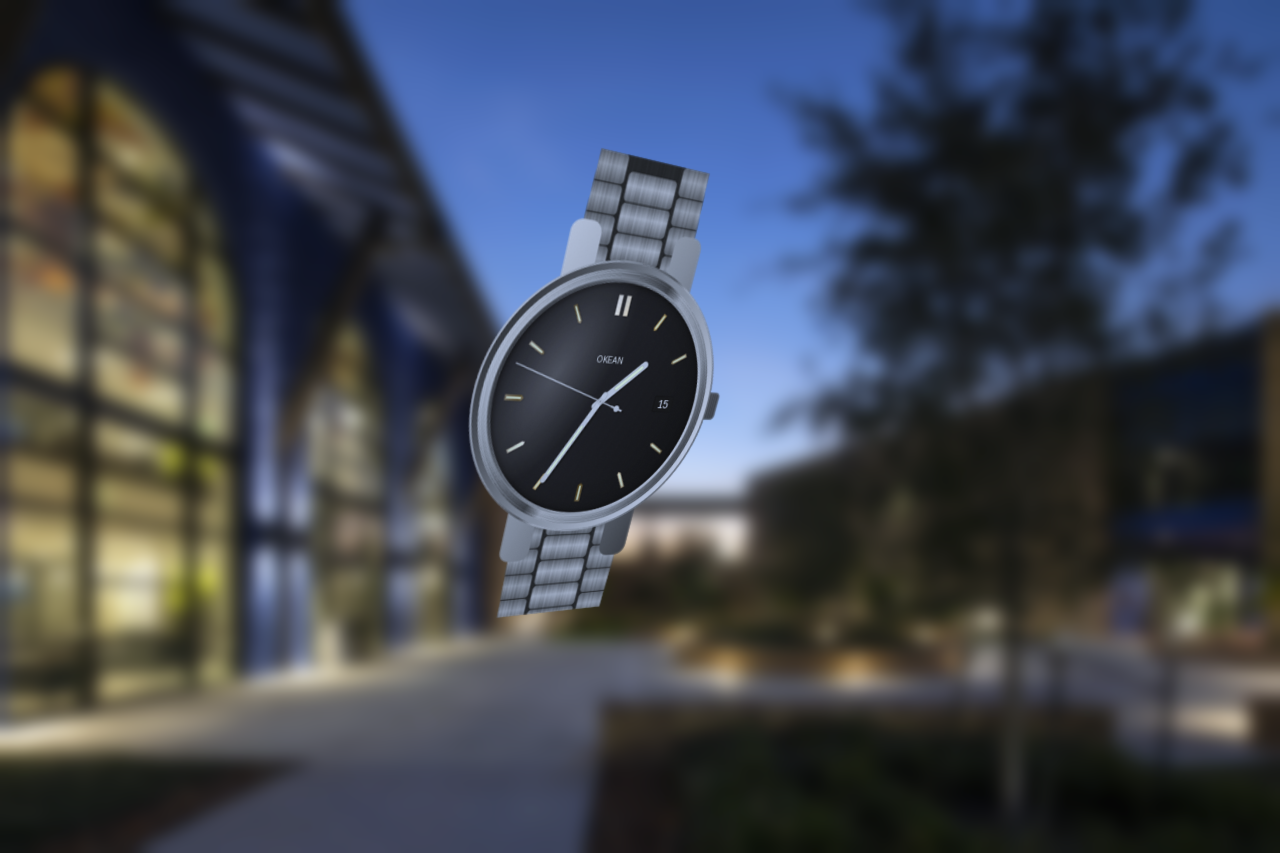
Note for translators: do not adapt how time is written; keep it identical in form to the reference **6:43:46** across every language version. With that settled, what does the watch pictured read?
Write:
**1:34:48**
